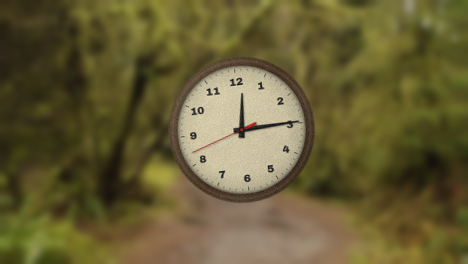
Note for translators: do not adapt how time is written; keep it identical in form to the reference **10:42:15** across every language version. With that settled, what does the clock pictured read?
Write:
**12:14:42**
